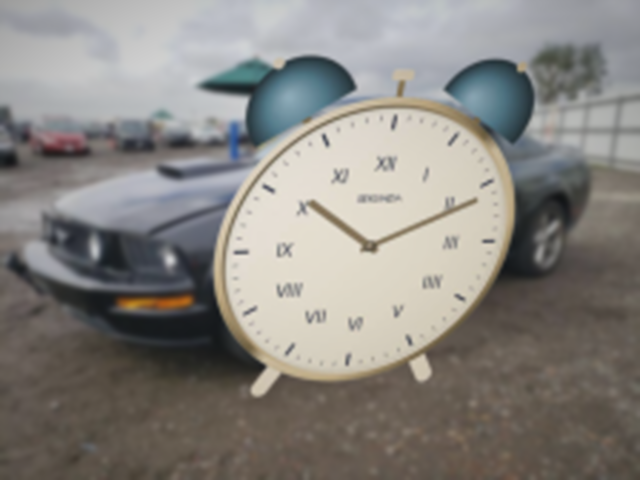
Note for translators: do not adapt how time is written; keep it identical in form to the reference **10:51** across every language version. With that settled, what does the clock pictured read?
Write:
**10:11**
